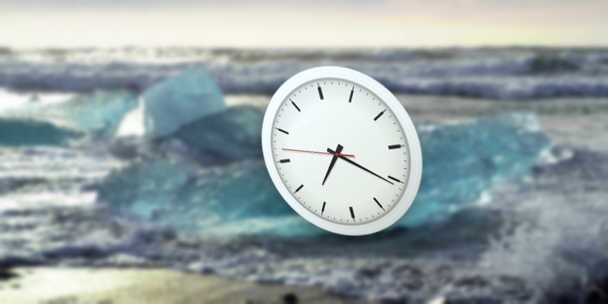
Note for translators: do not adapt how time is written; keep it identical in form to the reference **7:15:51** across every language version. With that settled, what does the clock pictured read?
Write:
**7:20:47**
